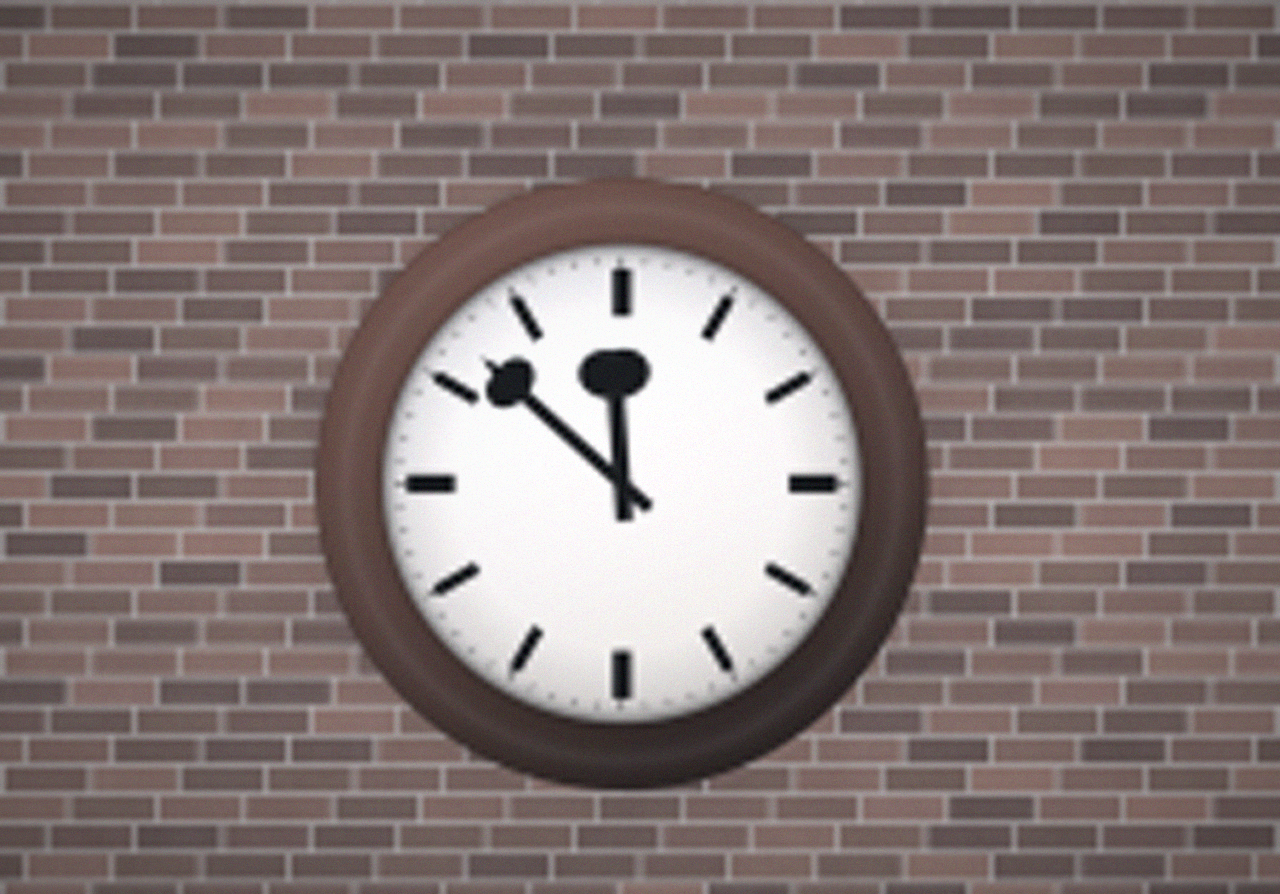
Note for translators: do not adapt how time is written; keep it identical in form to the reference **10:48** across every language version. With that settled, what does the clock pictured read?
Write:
**11:52**
